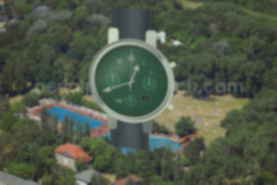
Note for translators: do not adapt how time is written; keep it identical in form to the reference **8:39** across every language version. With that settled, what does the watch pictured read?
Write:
**12:41**
